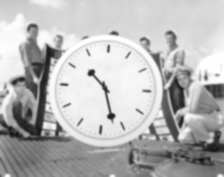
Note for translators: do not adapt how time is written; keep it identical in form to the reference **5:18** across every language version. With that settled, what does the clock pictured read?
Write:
**10:27**
